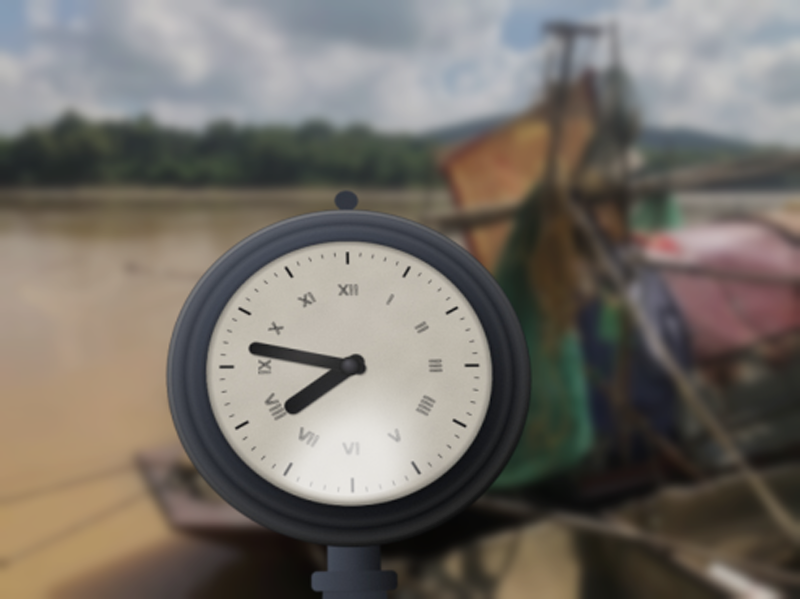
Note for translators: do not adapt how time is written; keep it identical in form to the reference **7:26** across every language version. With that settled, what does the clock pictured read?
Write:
**7:47**
